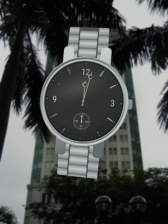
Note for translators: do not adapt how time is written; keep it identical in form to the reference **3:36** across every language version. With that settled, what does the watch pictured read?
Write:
**12:02**
